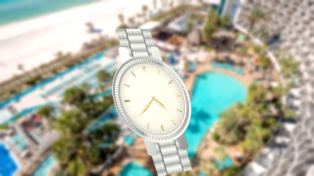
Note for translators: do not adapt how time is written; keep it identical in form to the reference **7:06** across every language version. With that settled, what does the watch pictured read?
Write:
**4:39**
